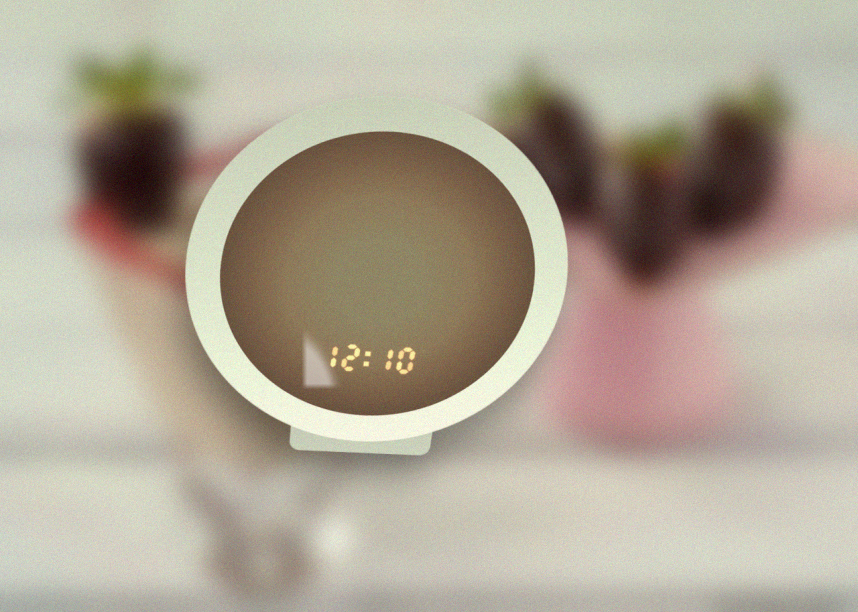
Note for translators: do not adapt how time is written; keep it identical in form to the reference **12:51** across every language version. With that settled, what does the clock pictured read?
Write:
**12:10**
